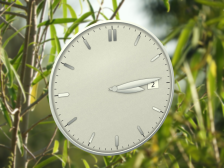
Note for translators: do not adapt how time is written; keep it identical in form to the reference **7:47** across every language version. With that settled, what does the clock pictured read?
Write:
**3:14**
